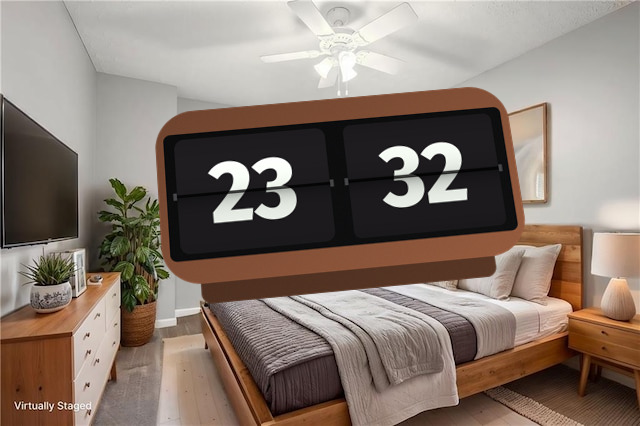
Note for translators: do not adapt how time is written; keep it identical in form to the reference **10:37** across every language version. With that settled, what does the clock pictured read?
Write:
**23:32**
